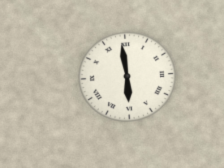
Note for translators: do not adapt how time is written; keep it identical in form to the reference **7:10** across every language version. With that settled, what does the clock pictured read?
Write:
**5:59**
